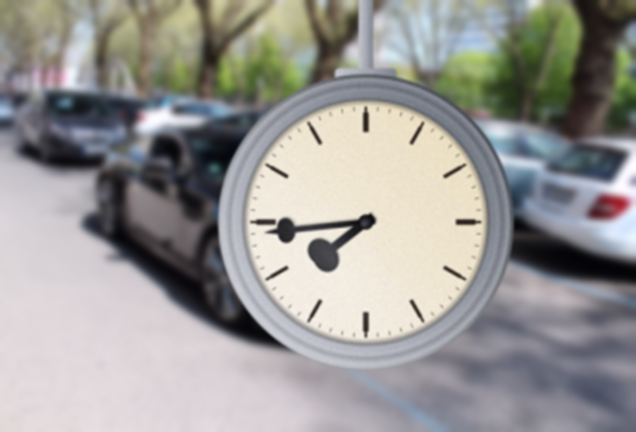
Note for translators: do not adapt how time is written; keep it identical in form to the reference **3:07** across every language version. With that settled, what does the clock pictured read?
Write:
**7:44**
